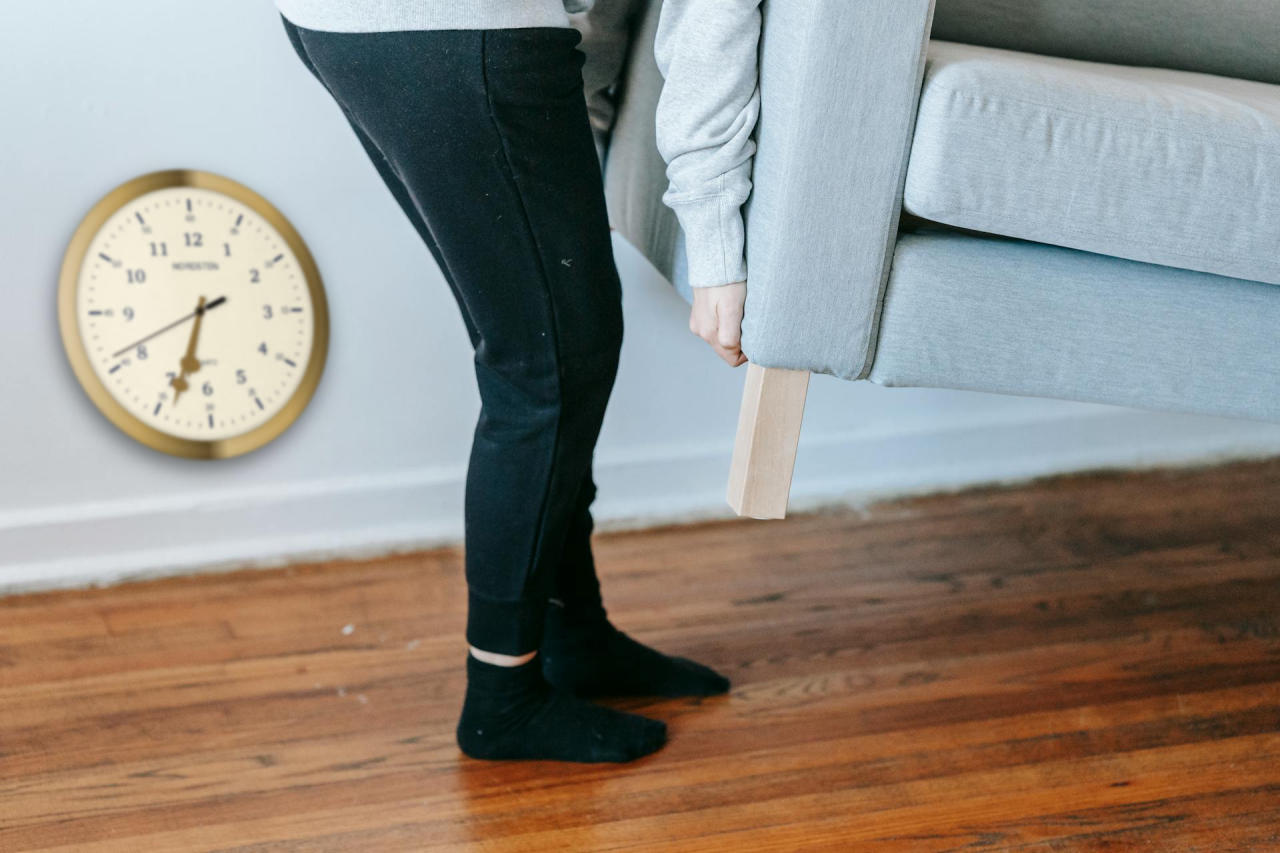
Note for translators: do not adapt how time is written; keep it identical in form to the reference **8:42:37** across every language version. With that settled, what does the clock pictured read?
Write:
**6:33:41**
